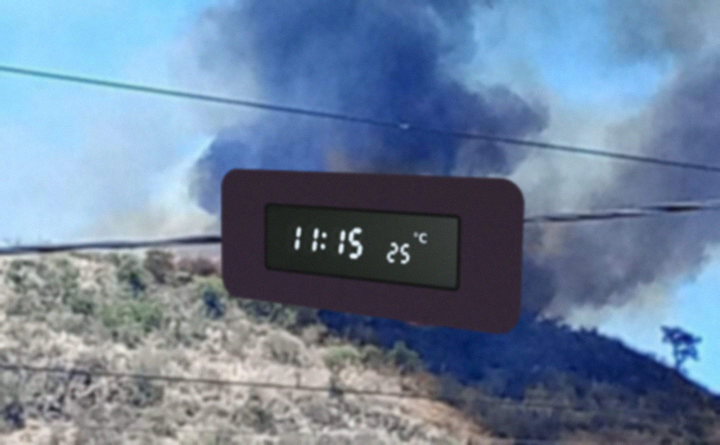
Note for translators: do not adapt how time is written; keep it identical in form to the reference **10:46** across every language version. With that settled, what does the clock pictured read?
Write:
**11:15**
